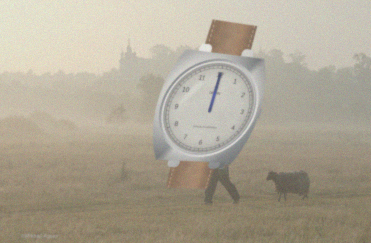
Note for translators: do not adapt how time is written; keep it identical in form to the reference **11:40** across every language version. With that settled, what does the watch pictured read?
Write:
**12:00**
